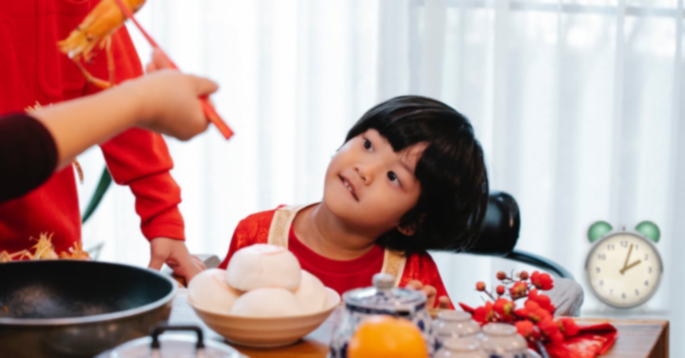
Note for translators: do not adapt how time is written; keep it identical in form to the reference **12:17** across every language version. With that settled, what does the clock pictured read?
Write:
**2:03**
